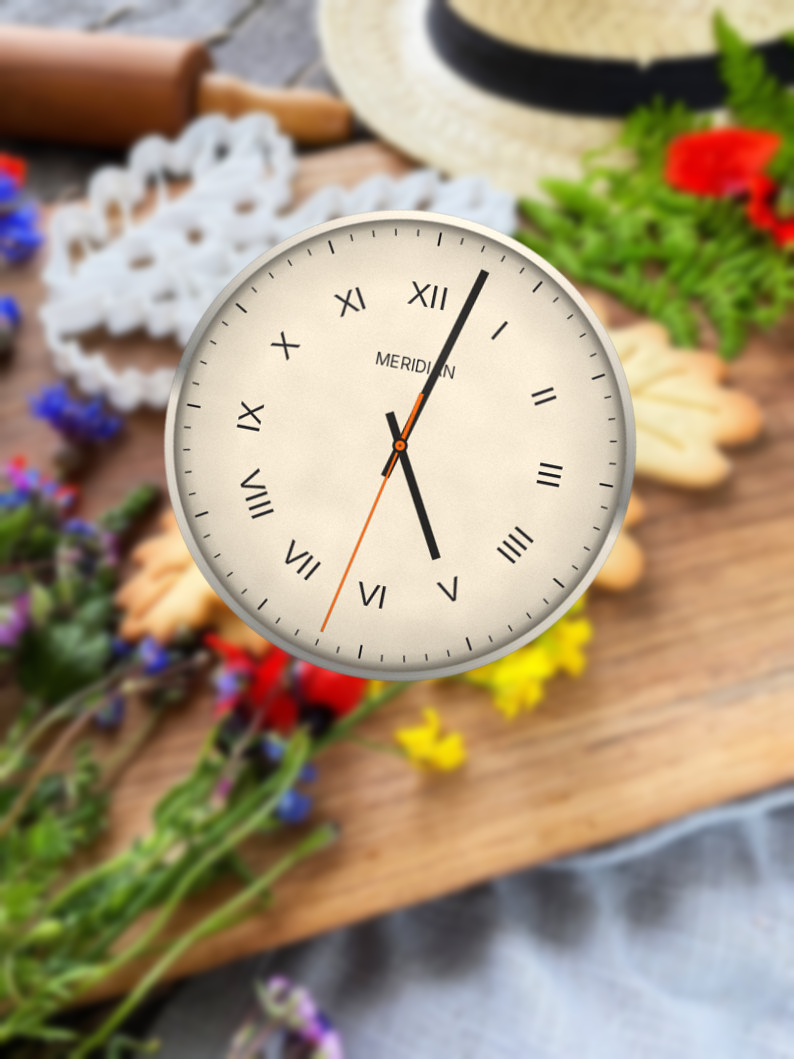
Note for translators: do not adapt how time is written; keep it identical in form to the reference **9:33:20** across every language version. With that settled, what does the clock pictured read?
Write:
**5:02:32**
